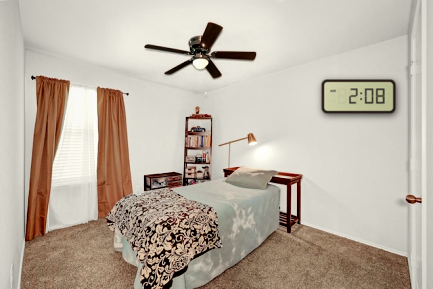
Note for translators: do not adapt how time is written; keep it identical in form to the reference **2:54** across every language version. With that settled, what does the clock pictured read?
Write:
**2:08**
